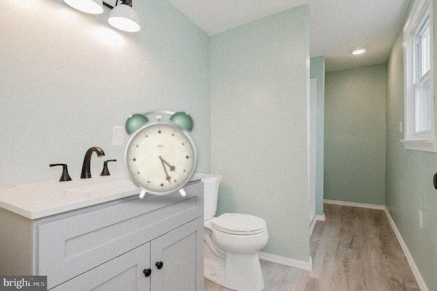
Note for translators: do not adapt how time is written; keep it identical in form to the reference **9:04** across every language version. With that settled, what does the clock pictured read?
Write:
**4:27**
